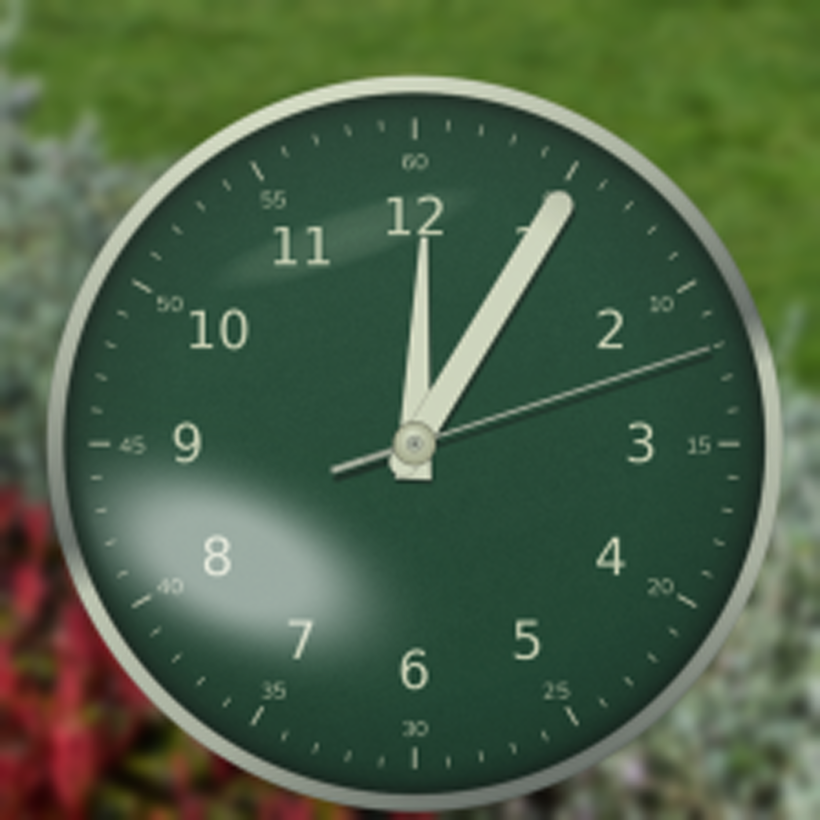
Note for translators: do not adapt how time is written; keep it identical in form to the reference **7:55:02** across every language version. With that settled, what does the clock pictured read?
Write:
**12:05:12**
